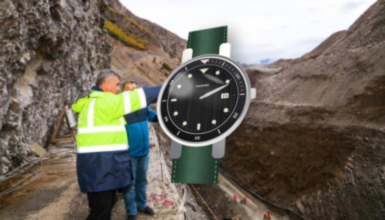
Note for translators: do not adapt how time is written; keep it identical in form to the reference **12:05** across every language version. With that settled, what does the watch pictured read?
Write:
**2:11**
